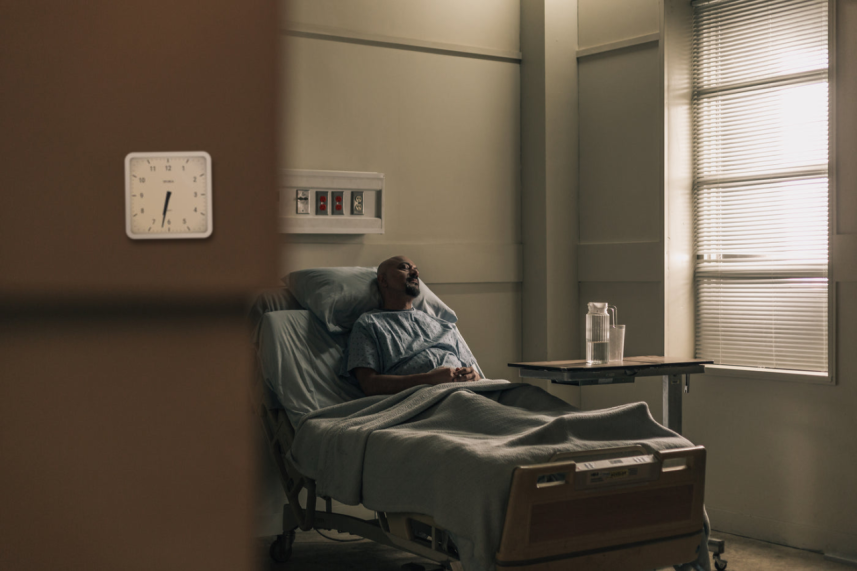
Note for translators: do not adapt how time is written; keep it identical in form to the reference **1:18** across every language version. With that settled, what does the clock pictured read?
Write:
**6:32**
